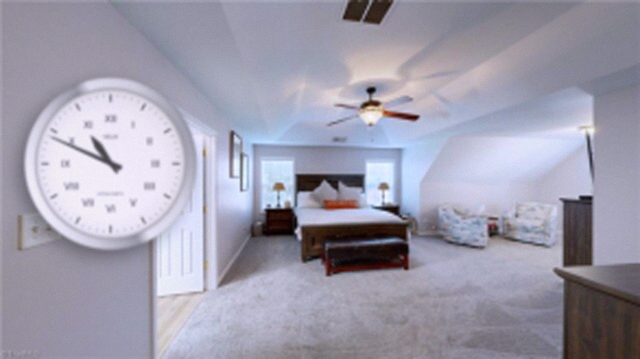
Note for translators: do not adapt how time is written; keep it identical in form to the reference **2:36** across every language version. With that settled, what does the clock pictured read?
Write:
**10:49**
